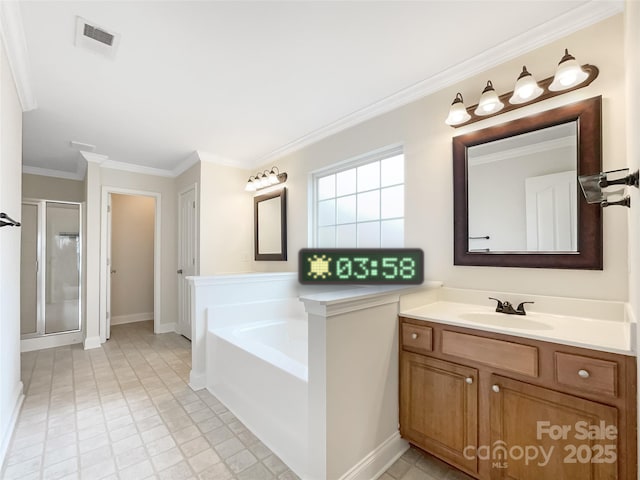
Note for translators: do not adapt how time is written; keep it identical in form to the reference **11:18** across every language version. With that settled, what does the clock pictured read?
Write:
**3:58**
